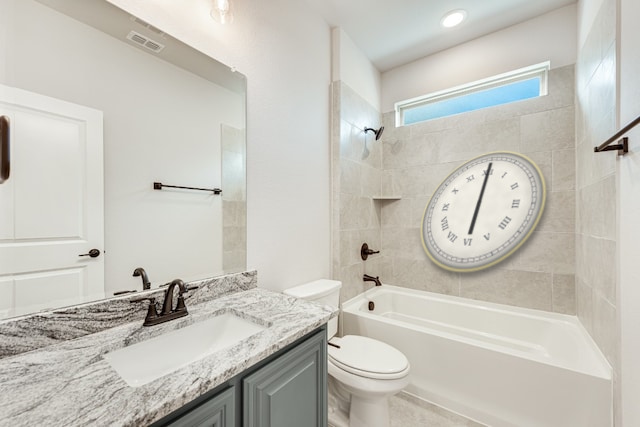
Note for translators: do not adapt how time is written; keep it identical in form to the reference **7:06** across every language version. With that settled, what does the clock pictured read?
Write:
**6:00**
